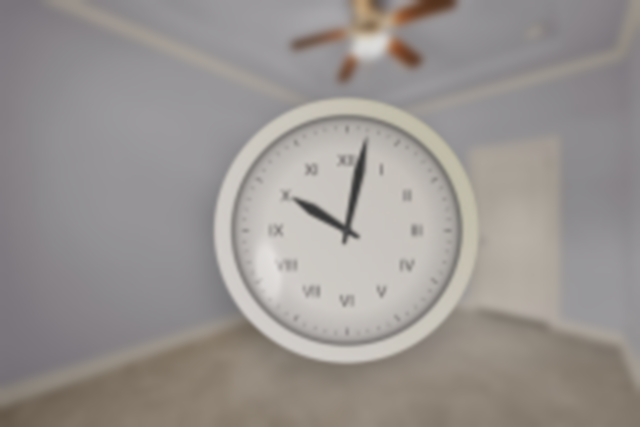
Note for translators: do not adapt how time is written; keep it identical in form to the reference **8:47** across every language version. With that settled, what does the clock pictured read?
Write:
**10:02**
